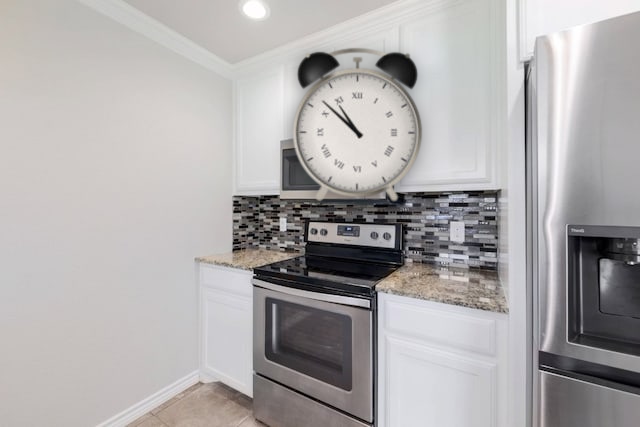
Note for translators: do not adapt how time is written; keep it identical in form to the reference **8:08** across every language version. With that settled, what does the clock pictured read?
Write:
**10:52**
